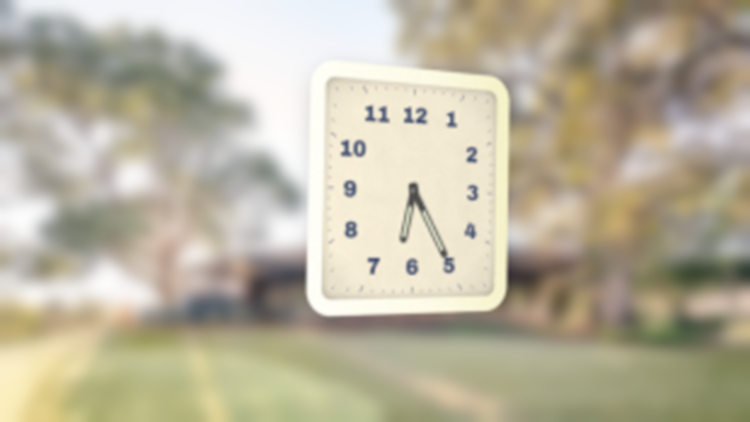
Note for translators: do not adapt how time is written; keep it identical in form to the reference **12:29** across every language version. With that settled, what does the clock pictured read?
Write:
**6:25**
